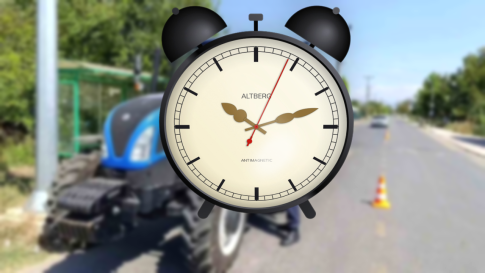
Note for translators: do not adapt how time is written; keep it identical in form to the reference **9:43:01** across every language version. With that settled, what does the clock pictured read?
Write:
**10:12:04**
